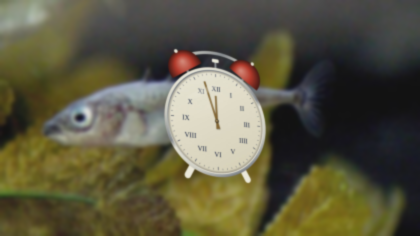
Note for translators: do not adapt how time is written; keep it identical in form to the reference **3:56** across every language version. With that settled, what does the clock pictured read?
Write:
**11:57**
